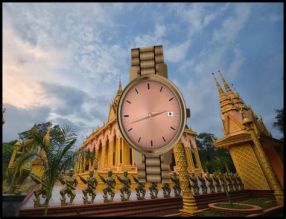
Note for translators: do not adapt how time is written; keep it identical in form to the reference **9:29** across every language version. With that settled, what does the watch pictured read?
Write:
**2:42**
